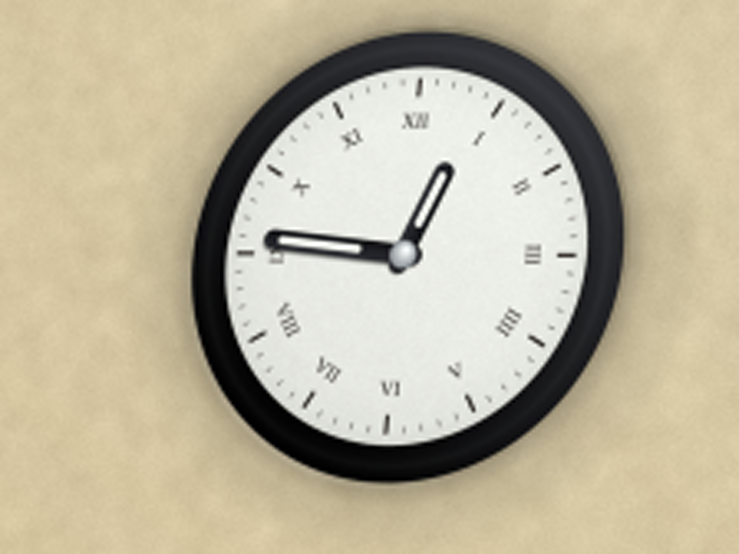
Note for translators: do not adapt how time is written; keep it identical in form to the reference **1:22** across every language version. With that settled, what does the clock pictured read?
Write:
**12:46**
